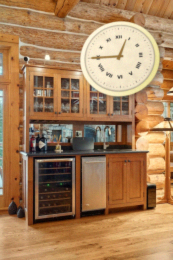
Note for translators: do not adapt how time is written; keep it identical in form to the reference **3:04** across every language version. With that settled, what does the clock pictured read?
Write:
**12:45**
